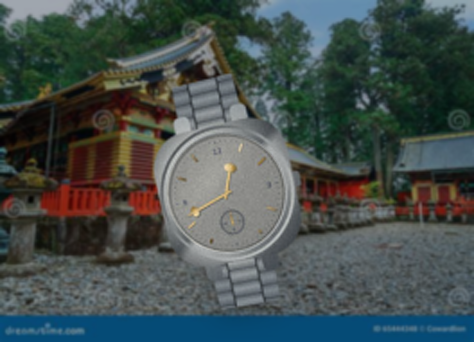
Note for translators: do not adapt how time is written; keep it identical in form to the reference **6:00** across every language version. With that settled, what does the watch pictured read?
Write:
**12:42**
